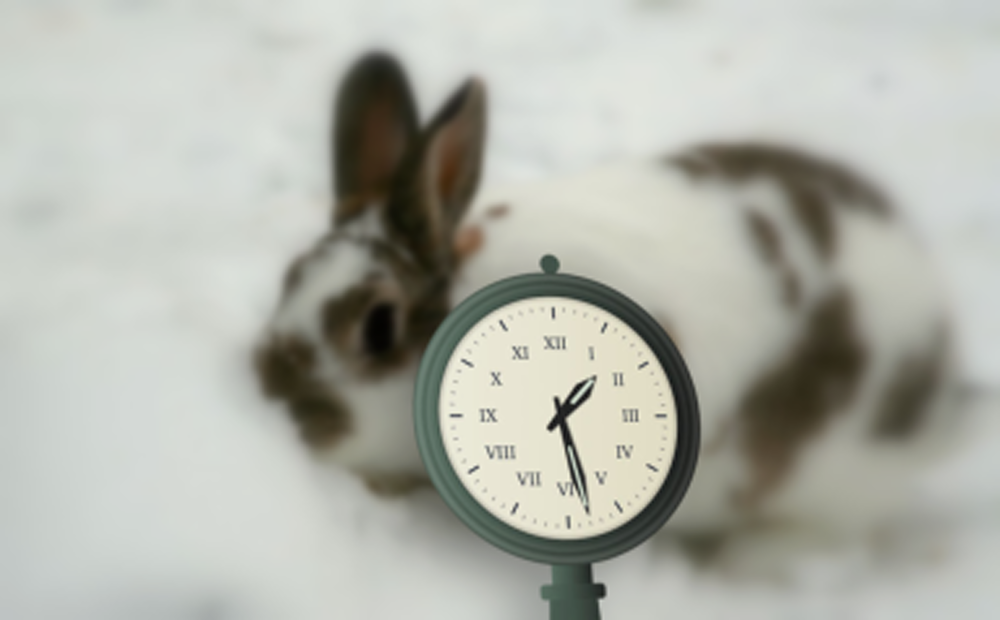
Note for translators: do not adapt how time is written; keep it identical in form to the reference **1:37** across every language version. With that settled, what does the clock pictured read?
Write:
**1:28**
